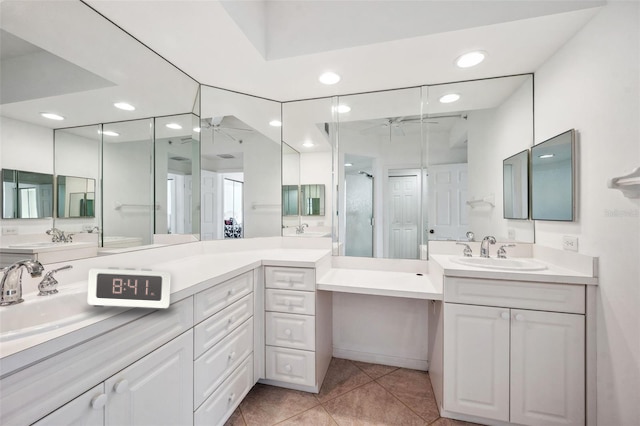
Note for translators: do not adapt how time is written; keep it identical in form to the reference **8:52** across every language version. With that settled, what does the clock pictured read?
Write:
**8:41**
